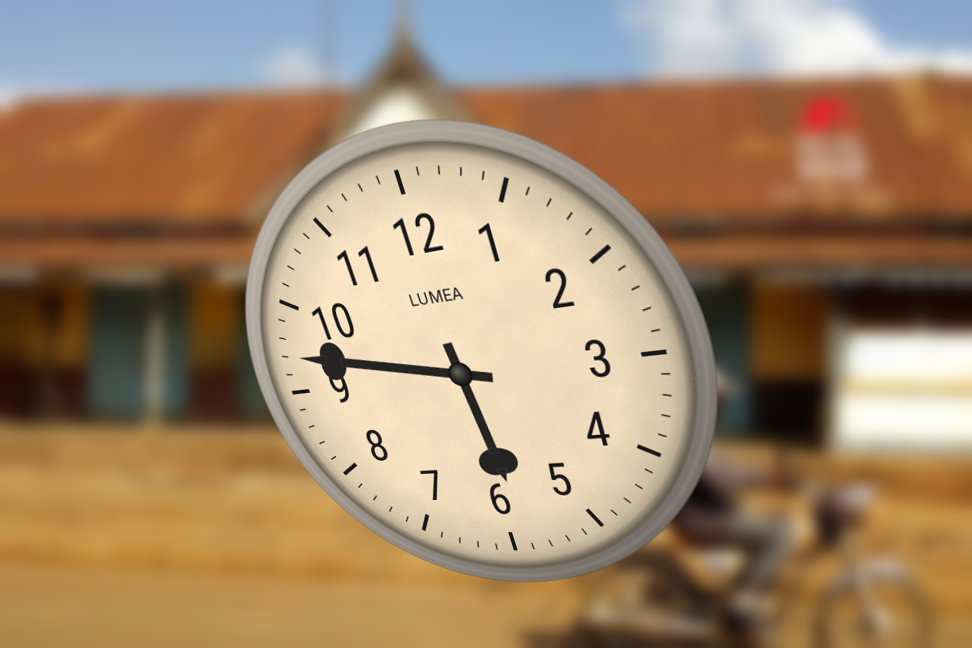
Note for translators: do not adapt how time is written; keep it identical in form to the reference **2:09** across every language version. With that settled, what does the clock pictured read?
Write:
**5:47**
